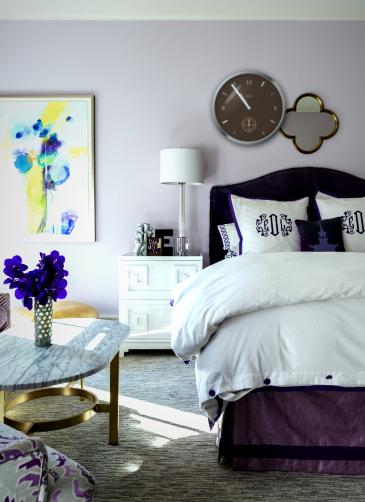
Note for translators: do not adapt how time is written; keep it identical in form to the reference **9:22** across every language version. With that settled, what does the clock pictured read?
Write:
**10:54**
